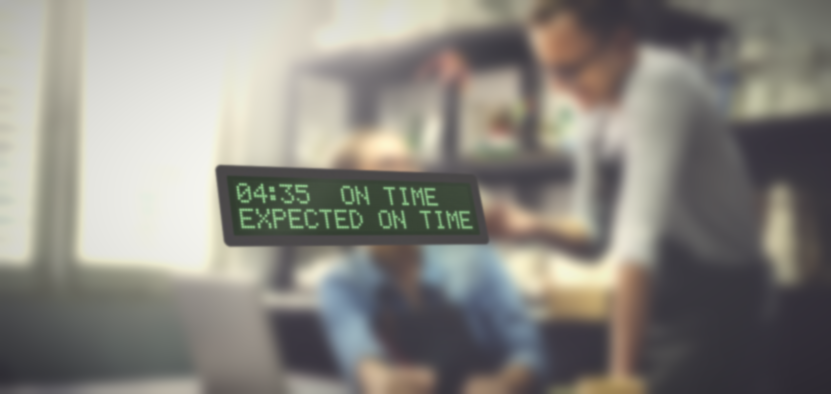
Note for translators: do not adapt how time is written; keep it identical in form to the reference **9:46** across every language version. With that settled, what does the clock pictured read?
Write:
**4:35**
